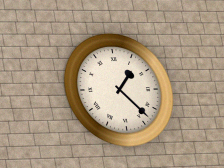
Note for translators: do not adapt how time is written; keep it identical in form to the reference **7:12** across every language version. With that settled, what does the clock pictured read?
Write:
**1:23**
